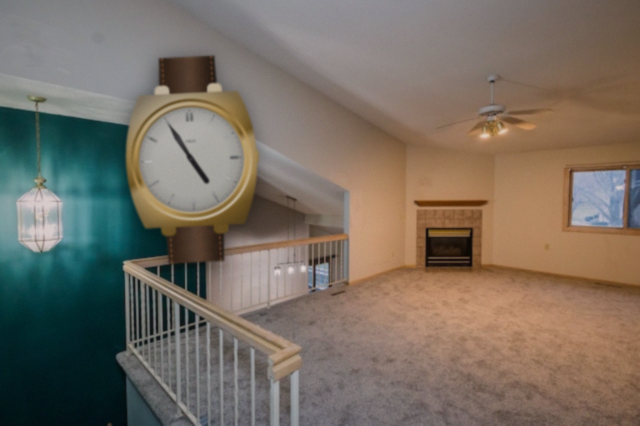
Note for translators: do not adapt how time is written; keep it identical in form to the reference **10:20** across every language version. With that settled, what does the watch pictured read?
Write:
**4:55**
